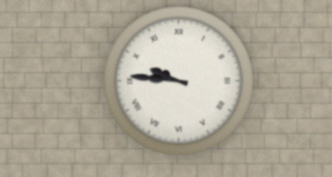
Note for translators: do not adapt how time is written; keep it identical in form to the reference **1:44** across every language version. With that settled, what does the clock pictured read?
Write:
**9:46**
